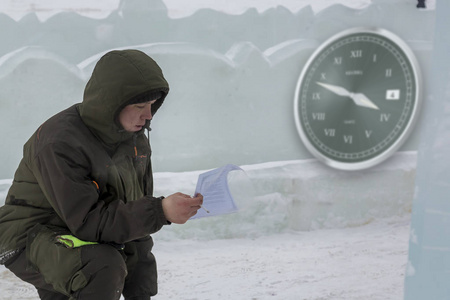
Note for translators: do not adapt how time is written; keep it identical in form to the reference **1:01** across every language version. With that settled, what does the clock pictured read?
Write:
**3:48**
